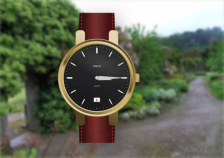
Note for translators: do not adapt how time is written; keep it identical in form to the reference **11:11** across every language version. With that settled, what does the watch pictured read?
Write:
**3:15**
